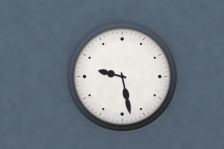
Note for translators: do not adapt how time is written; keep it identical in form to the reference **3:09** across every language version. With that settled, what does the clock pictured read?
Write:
**9:28**
